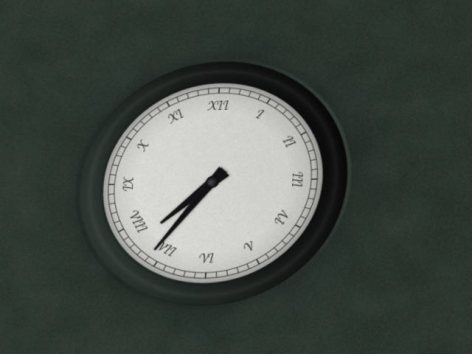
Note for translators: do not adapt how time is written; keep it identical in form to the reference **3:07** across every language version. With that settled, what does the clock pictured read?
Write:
**7:36**
